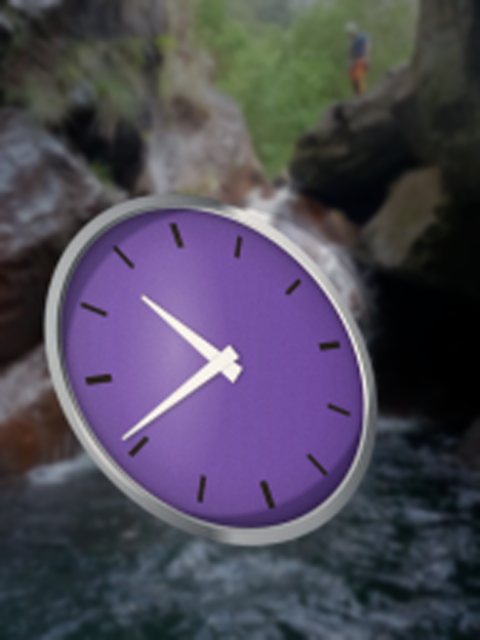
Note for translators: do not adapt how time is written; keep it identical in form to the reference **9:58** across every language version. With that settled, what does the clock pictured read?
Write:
**10:41**
